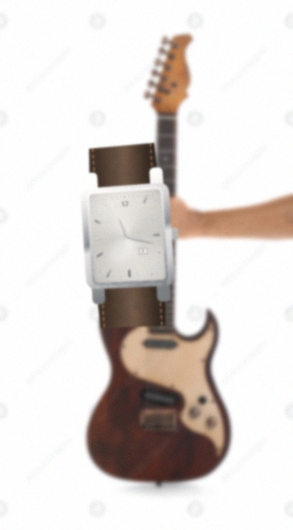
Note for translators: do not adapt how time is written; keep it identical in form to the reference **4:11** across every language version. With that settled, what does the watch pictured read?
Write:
**11:18**
